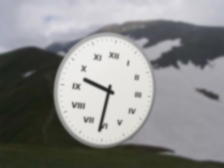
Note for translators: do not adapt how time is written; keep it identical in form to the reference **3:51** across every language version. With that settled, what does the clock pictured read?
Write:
**9:31**
